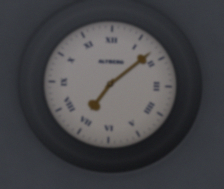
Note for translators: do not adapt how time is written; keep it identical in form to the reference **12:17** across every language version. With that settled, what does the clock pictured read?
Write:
**7:08**
